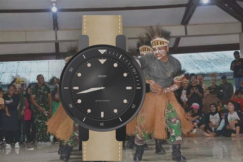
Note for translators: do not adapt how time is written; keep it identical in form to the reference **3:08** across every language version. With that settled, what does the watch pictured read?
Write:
**8:43**
